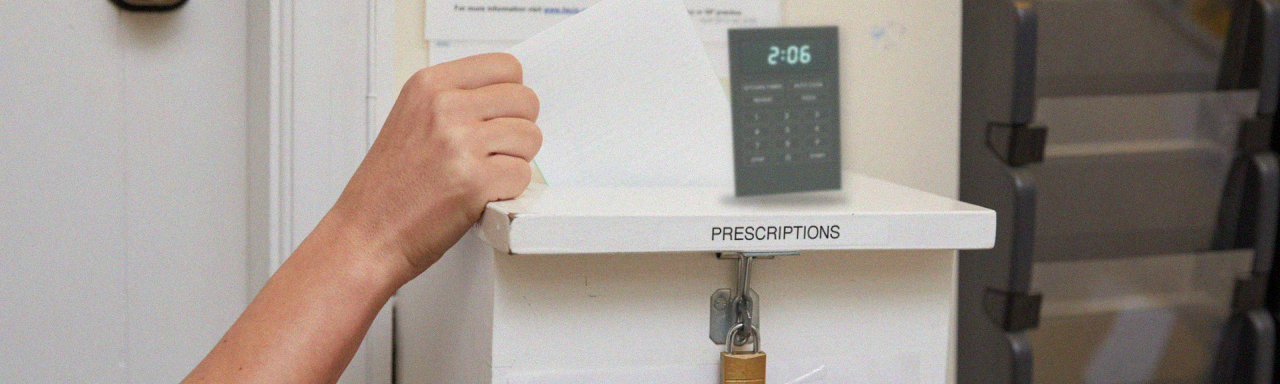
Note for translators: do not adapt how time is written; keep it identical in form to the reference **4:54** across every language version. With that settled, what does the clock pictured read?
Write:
**2:06**
